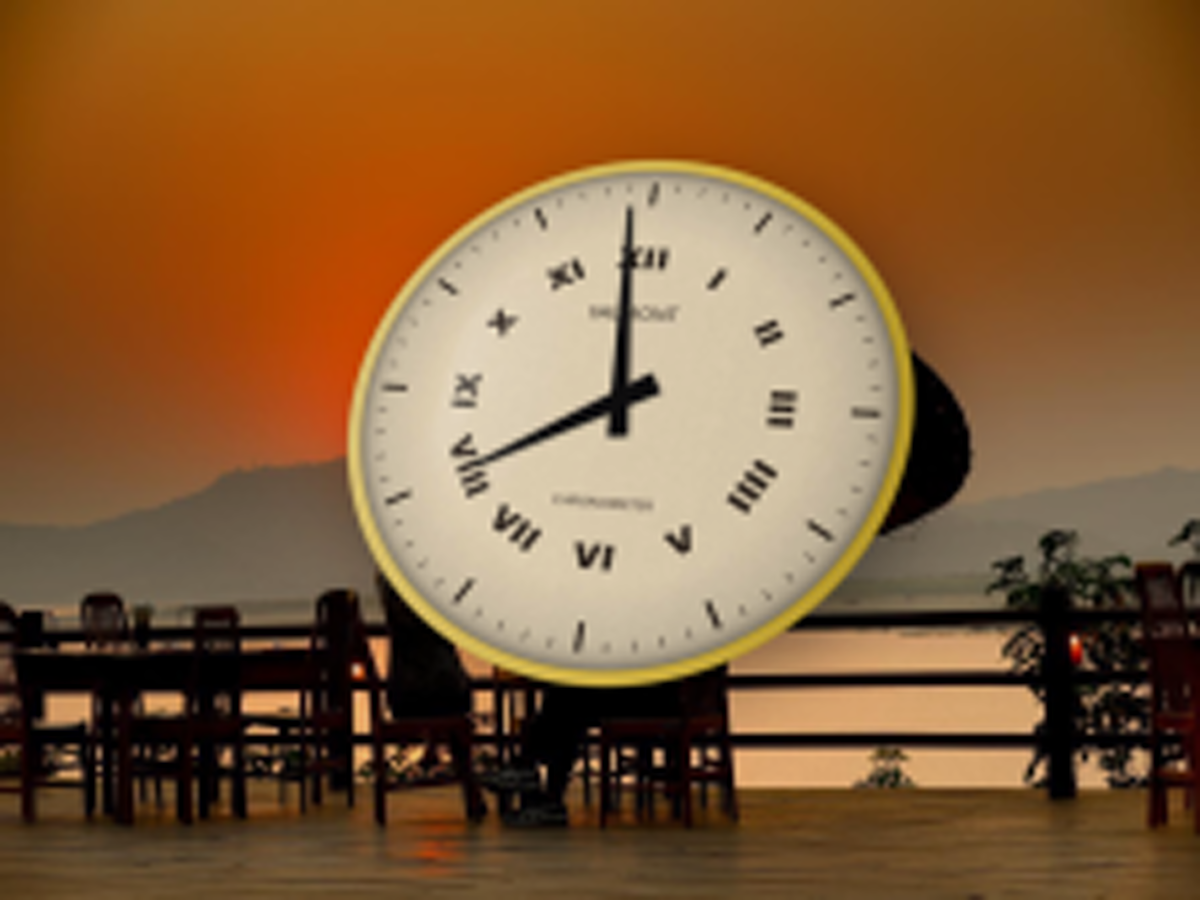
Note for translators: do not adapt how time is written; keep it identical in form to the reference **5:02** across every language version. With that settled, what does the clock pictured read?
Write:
**7:59**
